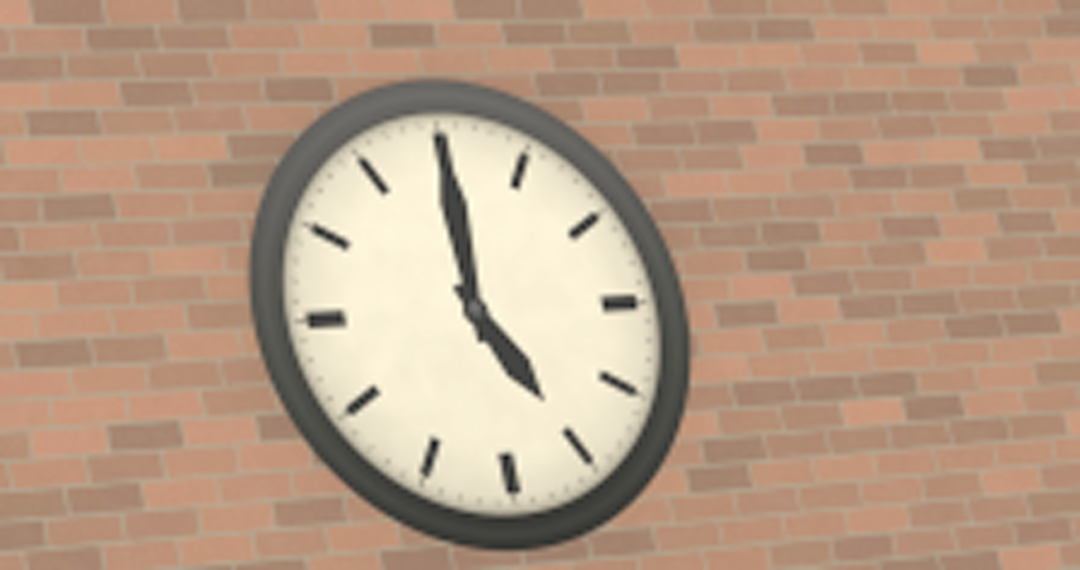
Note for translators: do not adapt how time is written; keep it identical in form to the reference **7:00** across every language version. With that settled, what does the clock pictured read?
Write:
**5:00**
